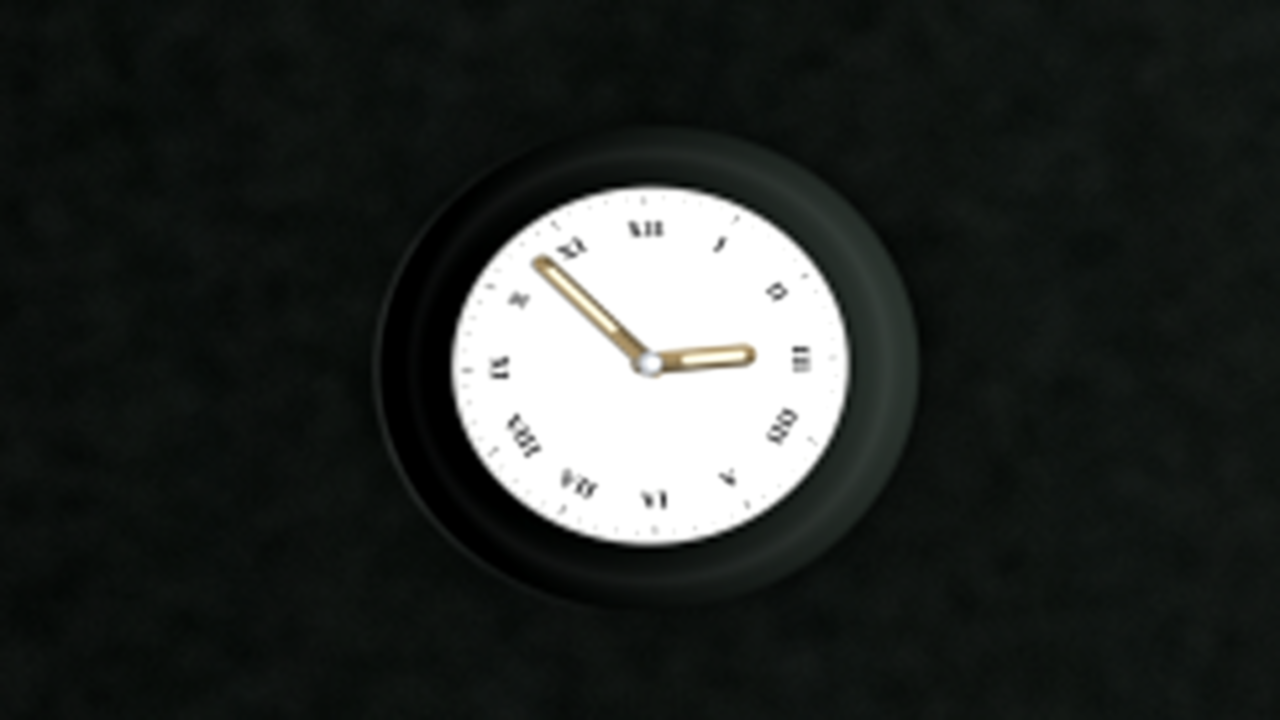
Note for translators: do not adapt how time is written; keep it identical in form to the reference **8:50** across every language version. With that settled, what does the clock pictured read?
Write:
**2:53**
